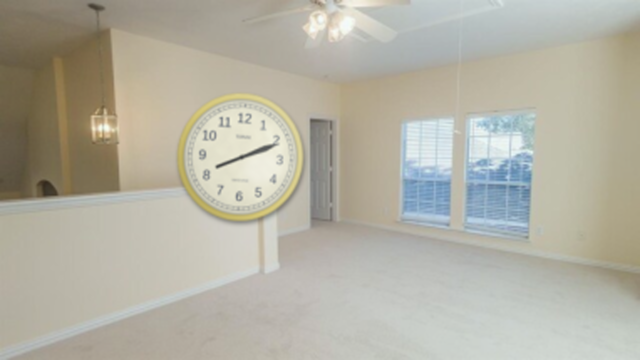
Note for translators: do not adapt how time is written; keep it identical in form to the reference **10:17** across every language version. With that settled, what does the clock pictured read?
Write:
**8:11**
